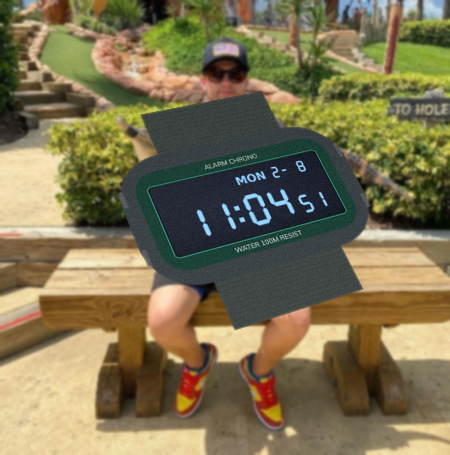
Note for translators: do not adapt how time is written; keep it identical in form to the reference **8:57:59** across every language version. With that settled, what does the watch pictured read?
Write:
**11:04:51**
